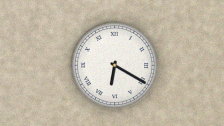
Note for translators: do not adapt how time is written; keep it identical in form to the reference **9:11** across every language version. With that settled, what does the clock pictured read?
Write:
**6:20**
